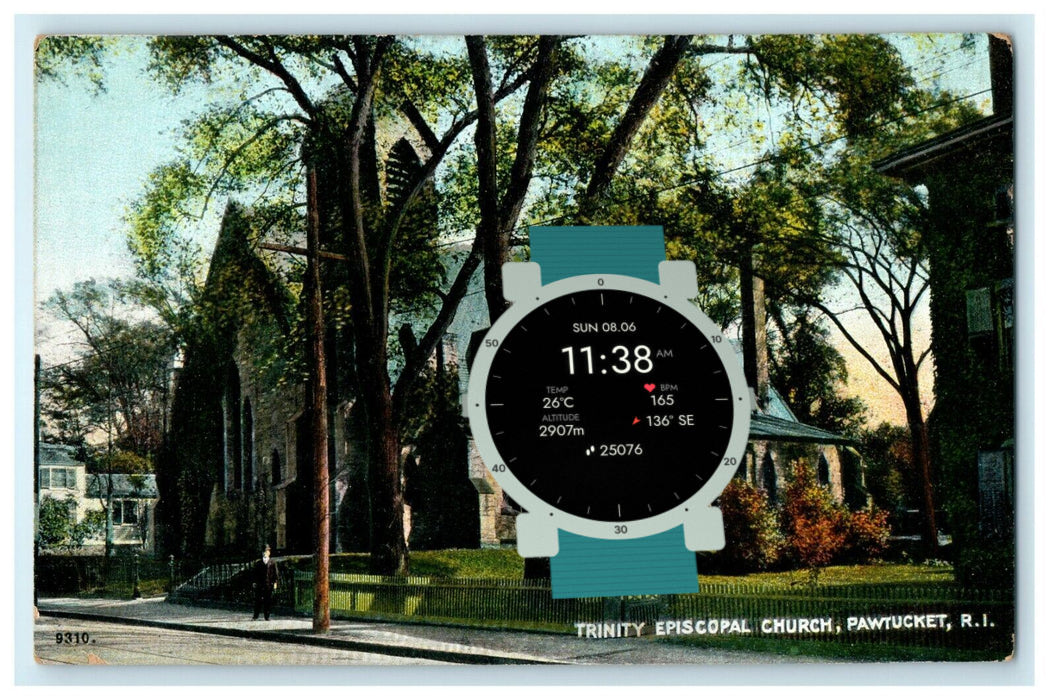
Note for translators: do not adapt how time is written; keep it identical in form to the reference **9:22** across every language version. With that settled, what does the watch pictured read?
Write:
**11:38**
